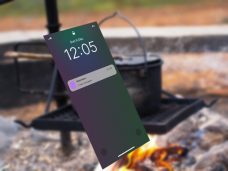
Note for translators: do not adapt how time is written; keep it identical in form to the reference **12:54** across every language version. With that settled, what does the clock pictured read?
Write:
**12:05**
